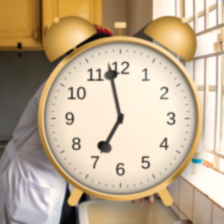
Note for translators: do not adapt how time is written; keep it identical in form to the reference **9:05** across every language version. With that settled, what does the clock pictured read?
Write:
**6:58**
